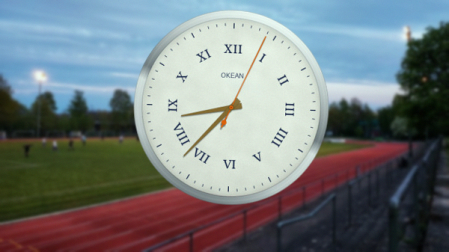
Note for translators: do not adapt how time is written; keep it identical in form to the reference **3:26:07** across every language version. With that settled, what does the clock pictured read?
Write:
**8:37:04**
